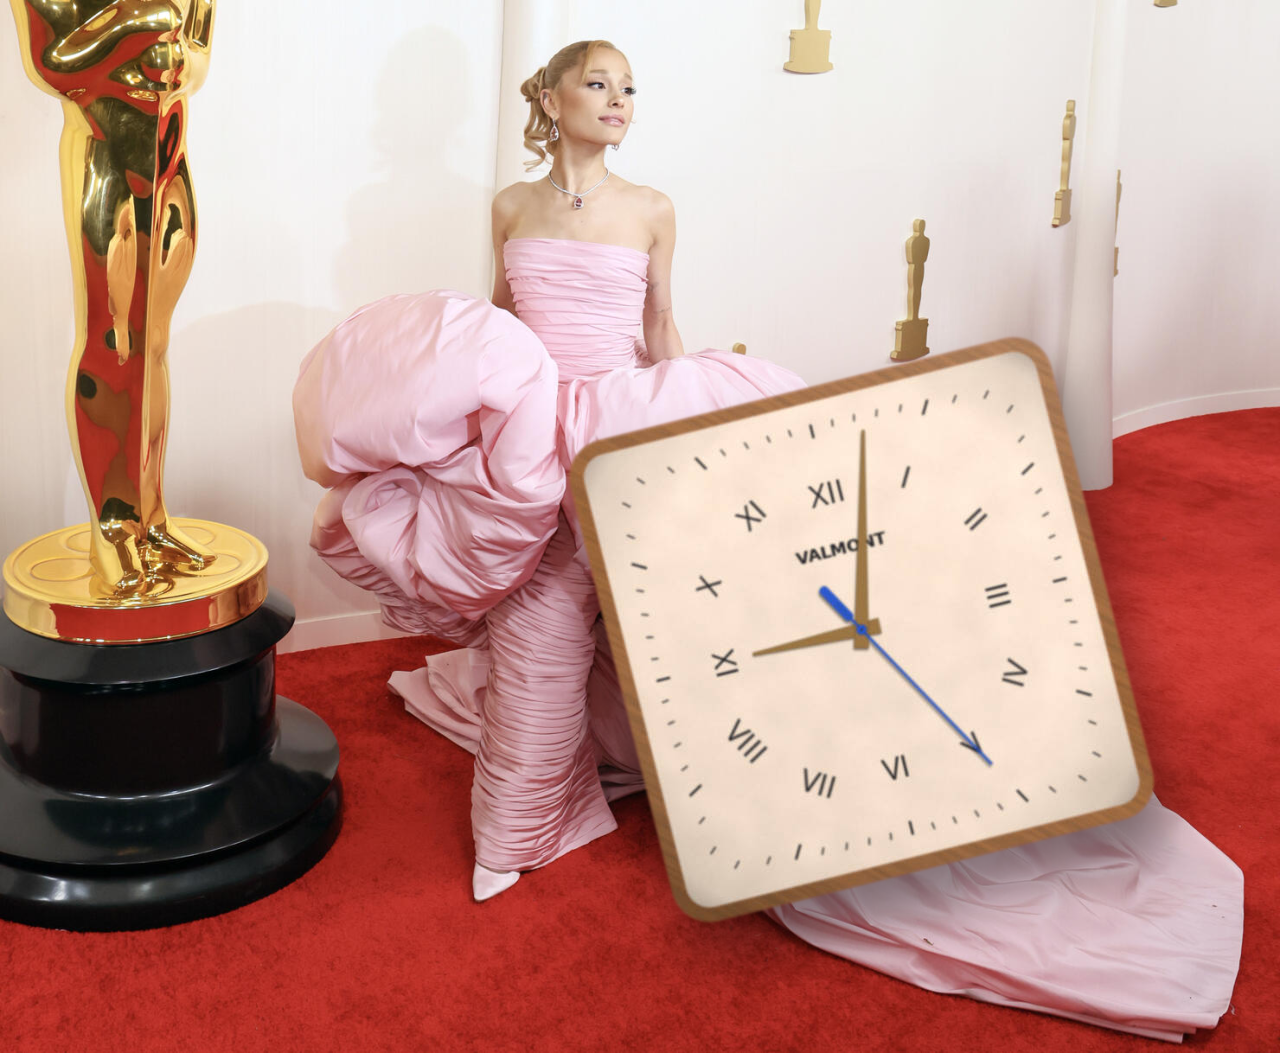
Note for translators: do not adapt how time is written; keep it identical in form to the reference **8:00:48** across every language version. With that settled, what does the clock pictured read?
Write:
**9:02:25**
